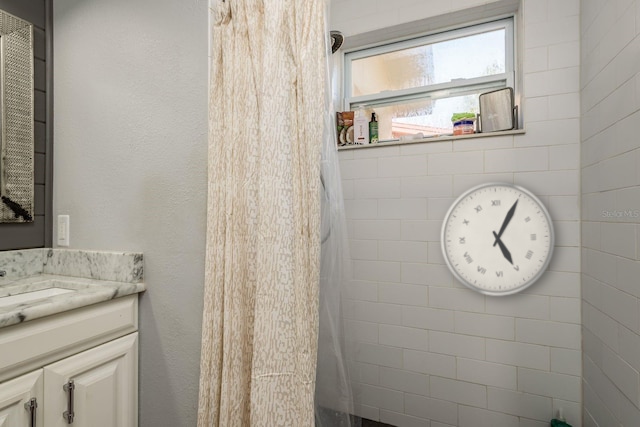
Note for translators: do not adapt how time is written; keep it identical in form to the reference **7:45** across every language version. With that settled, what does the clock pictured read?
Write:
**5:05**
